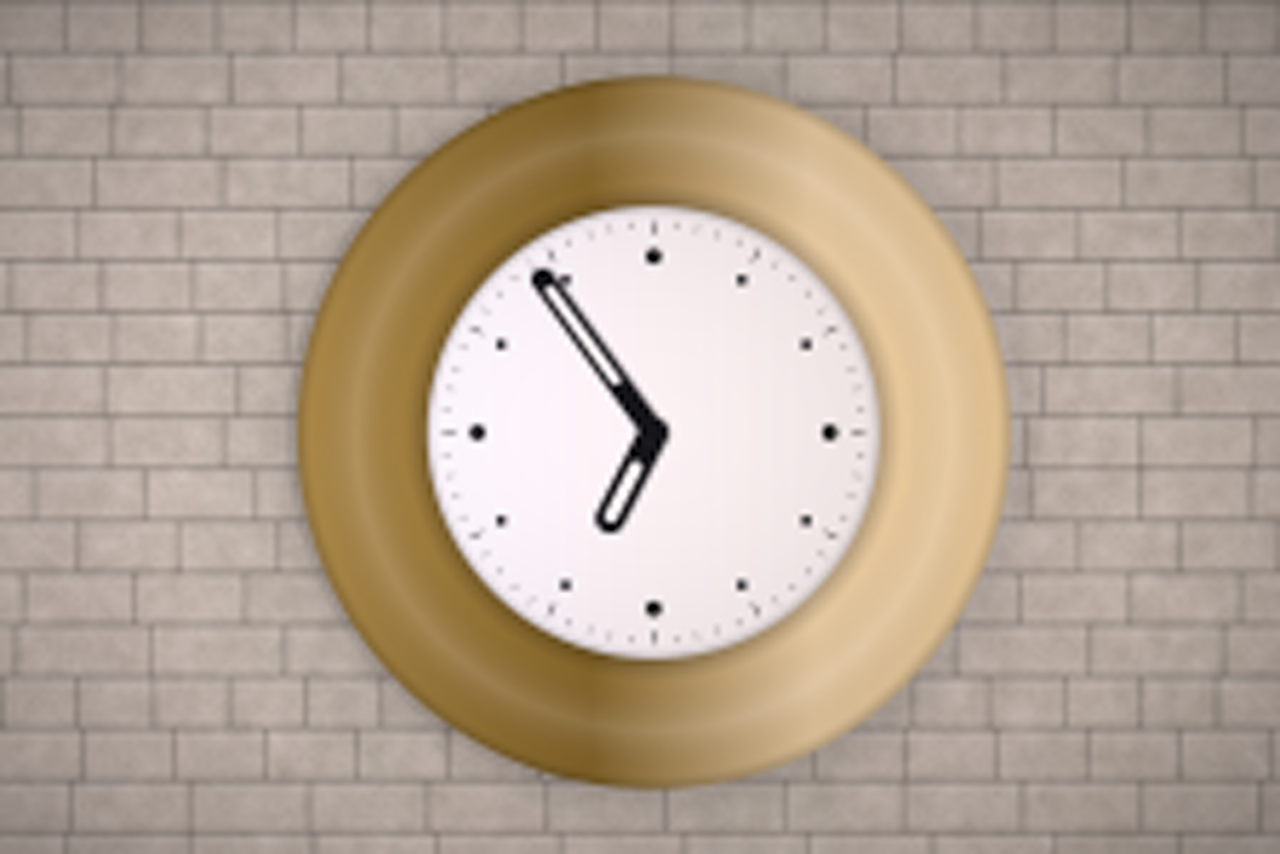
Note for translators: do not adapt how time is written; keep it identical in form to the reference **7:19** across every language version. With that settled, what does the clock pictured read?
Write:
**6:54**
